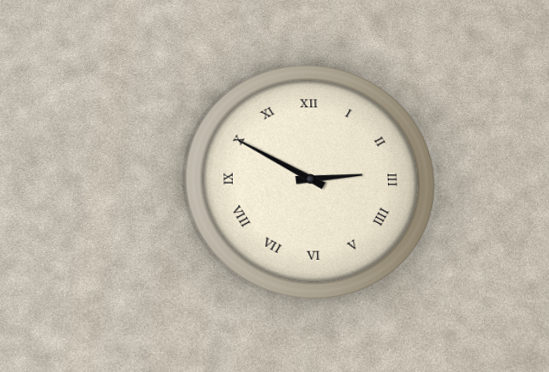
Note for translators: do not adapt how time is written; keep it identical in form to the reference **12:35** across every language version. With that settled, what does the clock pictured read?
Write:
**2:50**
